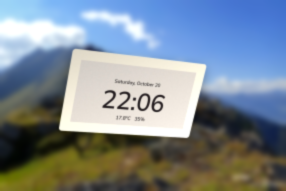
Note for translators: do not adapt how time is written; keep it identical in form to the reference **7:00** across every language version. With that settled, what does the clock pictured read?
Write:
**22:06**
